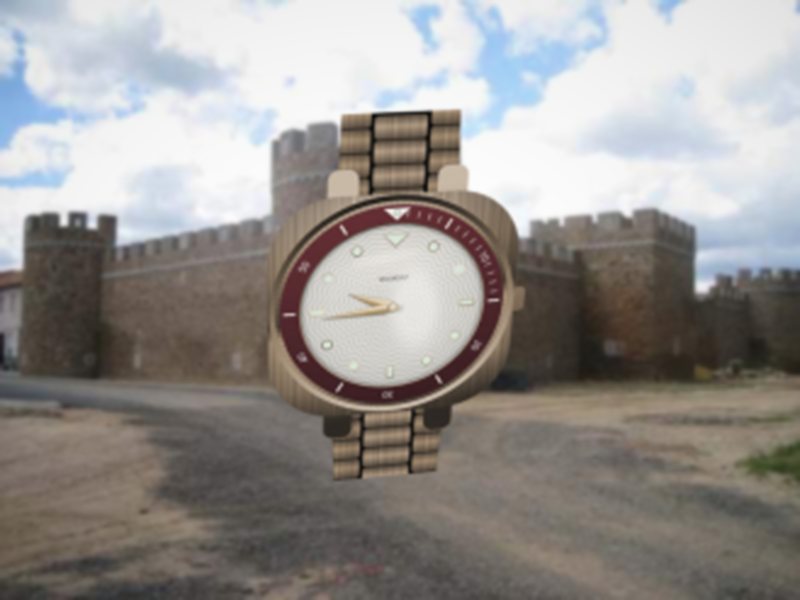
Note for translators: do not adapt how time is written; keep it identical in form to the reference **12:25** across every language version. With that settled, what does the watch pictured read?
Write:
**9:44**
